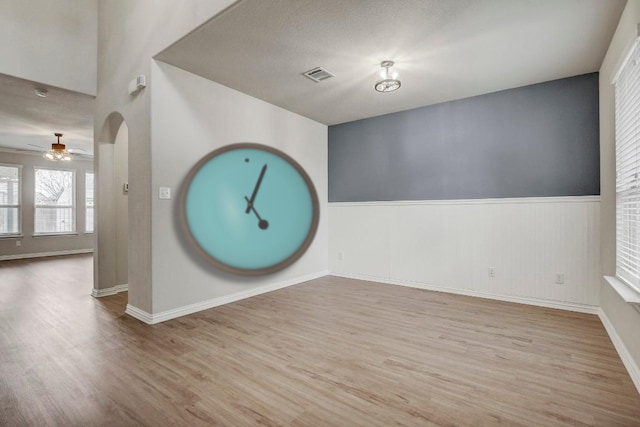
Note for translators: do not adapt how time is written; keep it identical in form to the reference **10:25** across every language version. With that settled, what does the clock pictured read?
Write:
**5:04**
